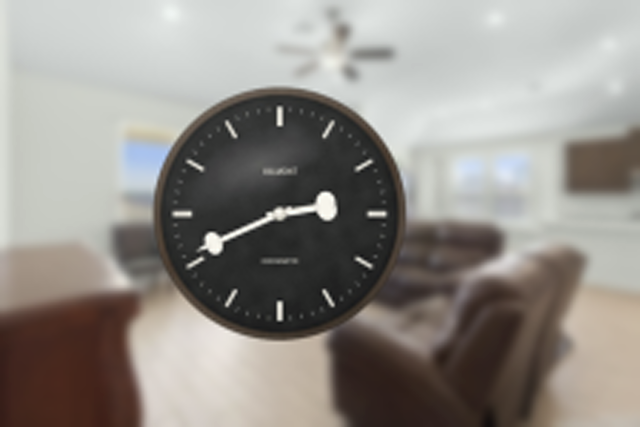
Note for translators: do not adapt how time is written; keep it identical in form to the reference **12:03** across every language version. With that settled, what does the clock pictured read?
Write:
**2:41**
